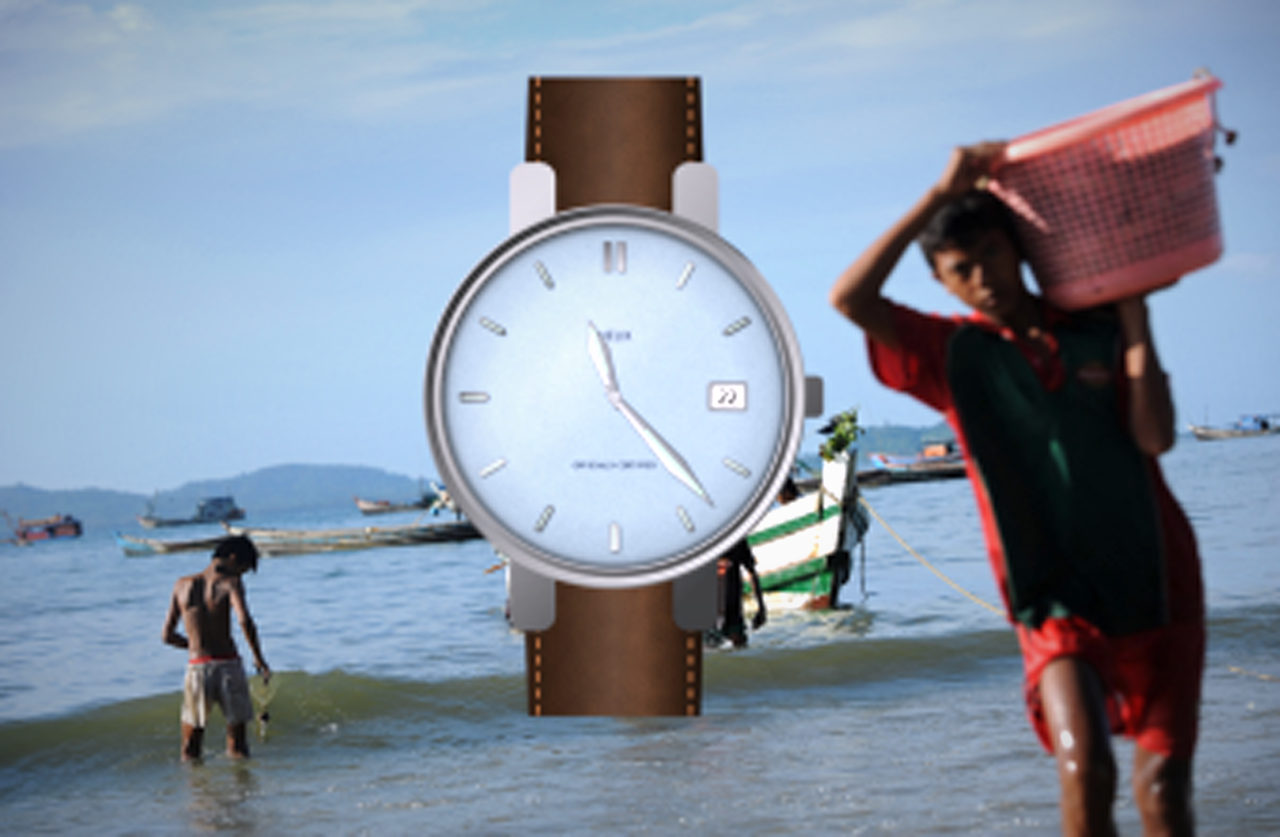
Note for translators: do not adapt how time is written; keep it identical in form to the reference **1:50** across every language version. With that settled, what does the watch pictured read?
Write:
**11:23**
